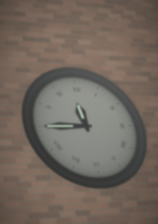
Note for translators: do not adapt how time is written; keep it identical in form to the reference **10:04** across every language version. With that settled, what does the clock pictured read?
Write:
**11:45**
